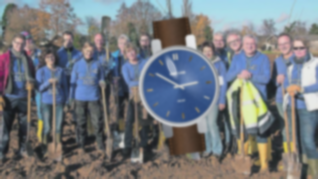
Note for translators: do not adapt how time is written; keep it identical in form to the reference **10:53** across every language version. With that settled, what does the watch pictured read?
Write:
**2:51**
